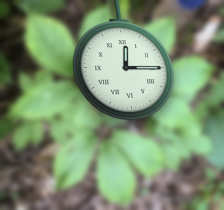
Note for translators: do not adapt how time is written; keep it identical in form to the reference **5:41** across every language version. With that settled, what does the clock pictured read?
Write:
**12:15**
